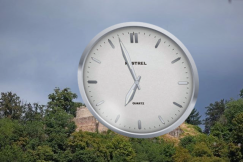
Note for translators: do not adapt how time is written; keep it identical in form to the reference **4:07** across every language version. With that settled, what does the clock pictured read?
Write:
**6:57**
